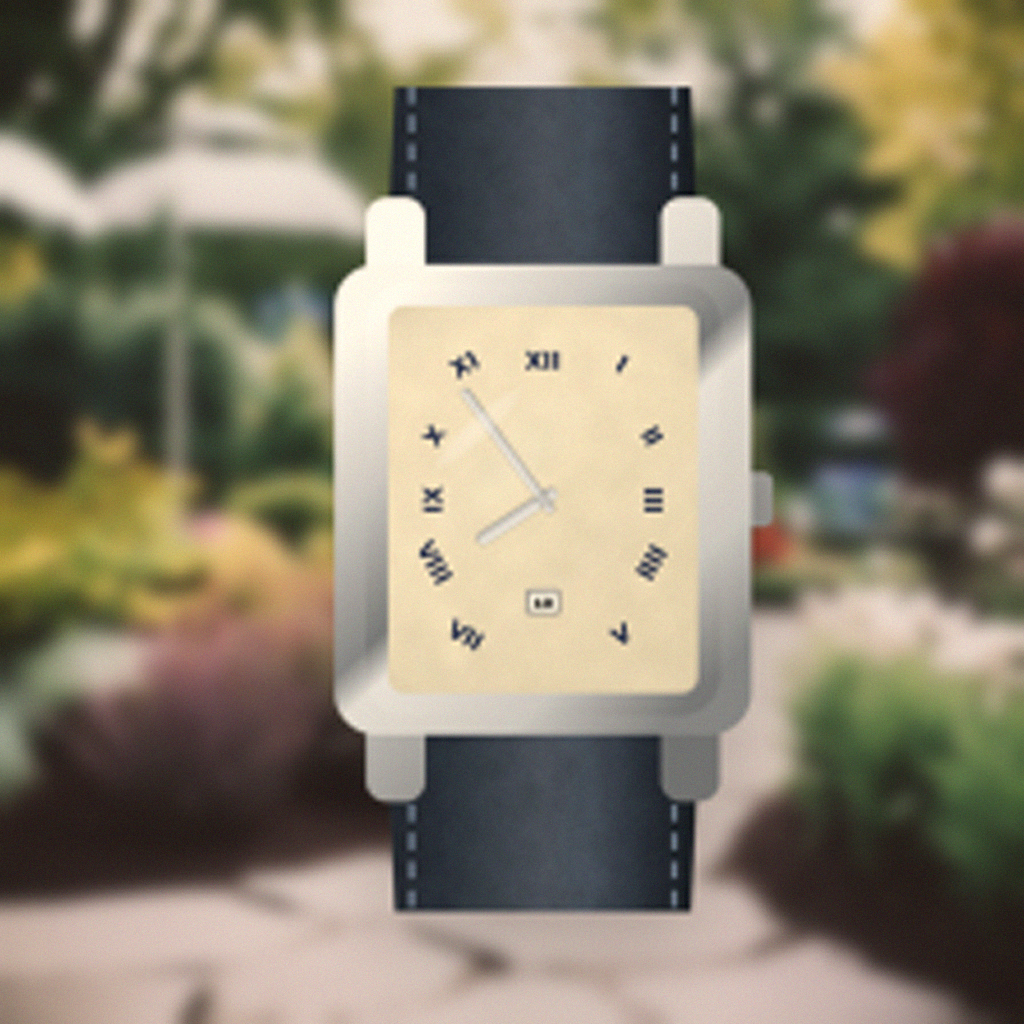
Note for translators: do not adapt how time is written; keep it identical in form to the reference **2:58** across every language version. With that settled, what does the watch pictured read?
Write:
**7:54**
